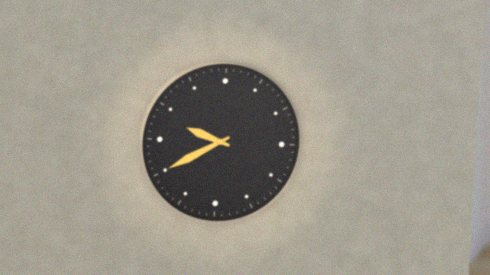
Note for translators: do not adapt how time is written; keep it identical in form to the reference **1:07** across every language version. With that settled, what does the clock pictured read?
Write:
**9:40**
